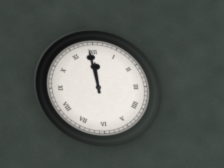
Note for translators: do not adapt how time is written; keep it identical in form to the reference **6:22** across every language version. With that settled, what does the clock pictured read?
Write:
**11:59**
